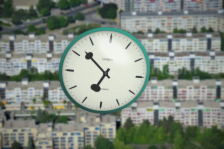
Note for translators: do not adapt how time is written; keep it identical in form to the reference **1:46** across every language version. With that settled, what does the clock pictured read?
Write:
**6:52**
